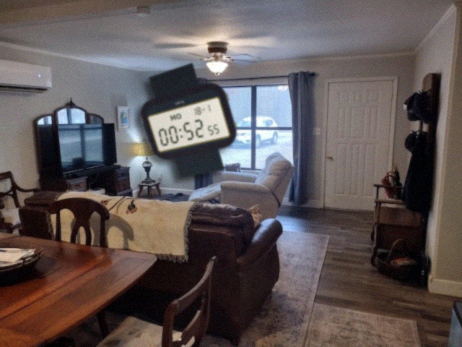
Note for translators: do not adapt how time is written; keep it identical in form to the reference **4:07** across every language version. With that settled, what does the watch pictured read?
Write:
**0:52**
